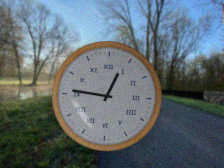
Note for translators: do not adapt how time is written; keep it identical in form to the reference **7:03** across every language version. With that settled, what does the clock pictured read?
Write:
**12:46**
